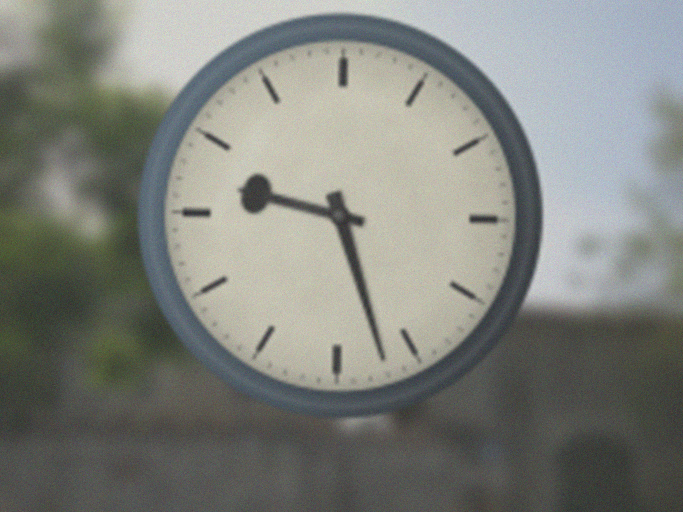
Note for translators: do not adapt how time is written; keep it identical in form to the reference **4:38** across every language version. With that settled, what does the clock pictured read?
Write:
**9:27**
